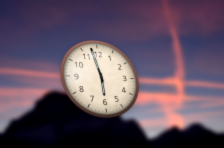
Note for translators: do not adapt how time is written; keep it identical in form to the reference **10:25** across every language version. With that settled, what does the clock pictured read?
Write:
**5:58**
